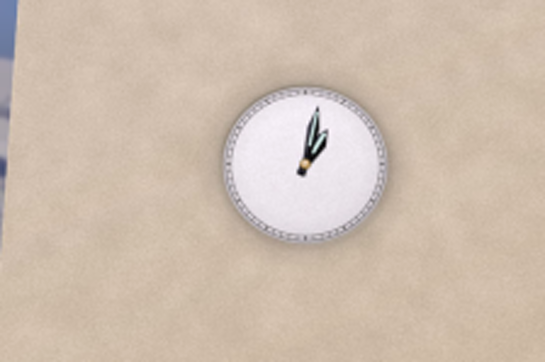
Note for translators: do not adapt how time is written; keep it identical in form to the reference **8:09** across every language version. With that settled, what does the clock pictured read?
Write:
**1:02**
